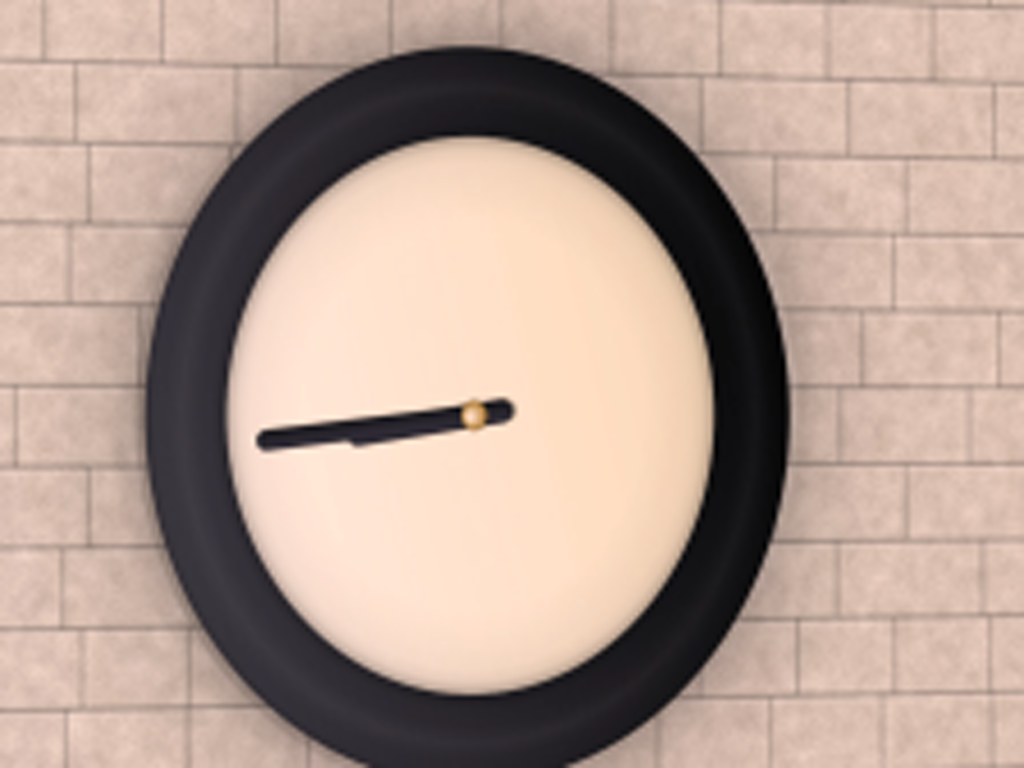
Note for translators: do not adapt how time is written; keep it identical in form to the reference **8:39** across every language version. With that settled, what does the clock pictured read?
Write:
**8:44**
